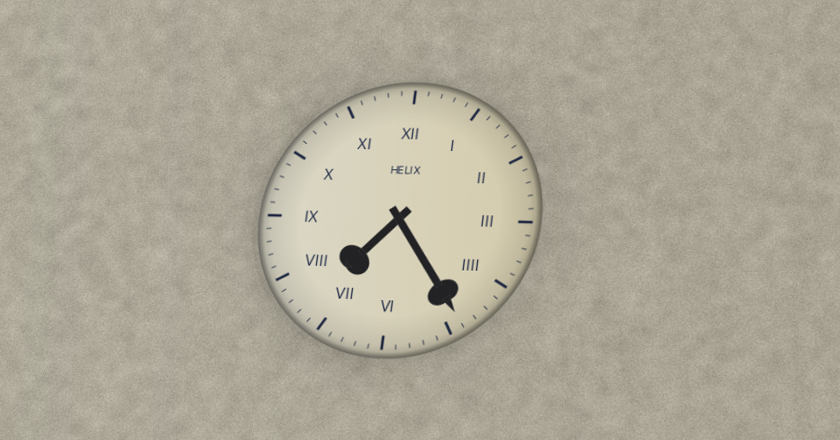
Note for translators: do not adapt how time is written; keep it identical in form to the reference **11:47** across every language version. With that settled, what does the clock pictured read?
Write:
**7:24**
